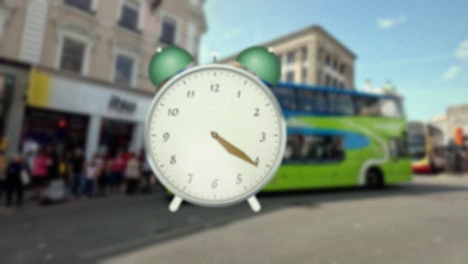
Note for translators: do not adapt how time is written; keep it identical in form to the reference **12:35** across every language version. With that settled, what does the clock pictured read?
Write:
**4:21**
